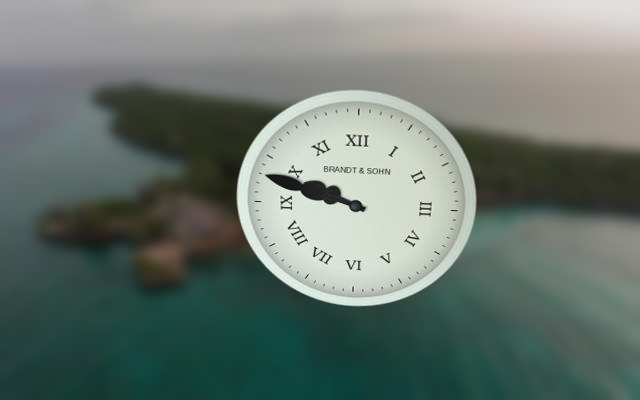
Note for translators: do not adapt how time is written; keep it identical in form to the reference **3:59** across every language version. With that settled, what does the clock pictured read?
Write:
**9:48**
